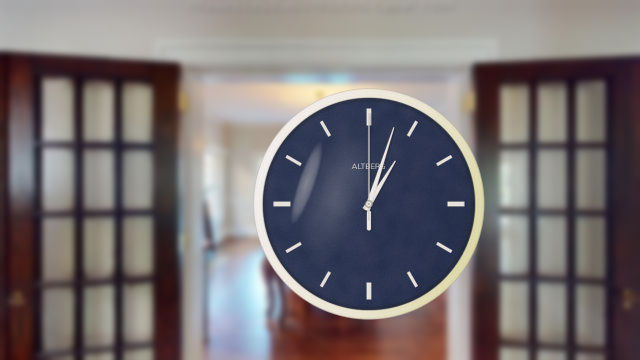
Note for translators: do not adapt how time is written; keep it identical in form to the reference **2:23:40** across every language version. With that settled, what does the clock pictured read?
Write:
**1:03:00**
